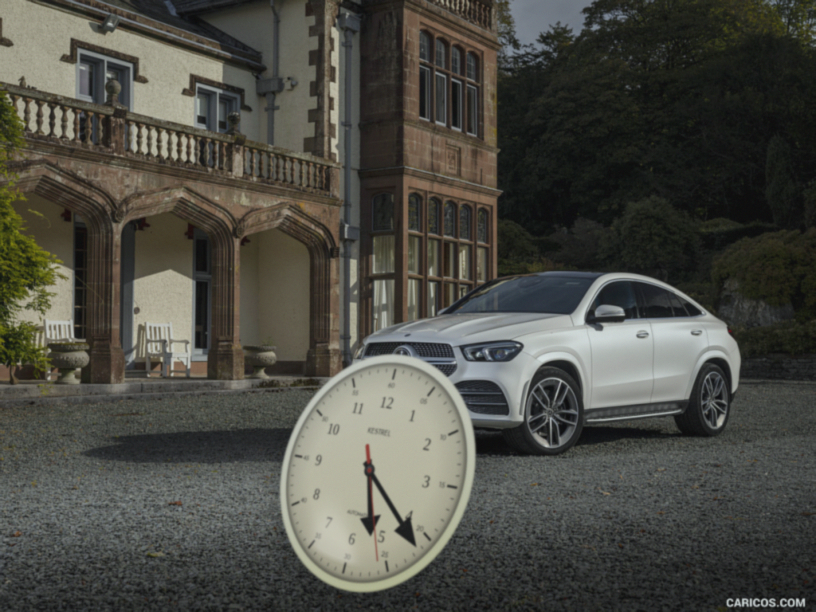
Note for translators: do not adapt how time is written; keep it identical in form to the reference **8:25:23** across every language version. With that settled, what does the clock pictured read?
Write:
**5:21:26**
